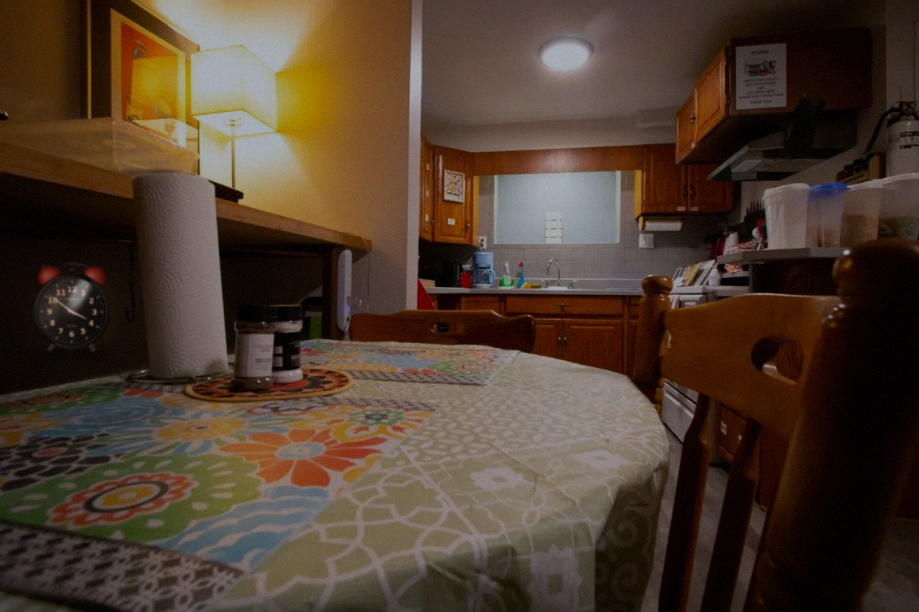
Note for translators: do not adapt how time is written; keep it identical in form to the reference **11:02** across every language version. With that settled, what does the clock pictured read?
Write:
**3:51**
